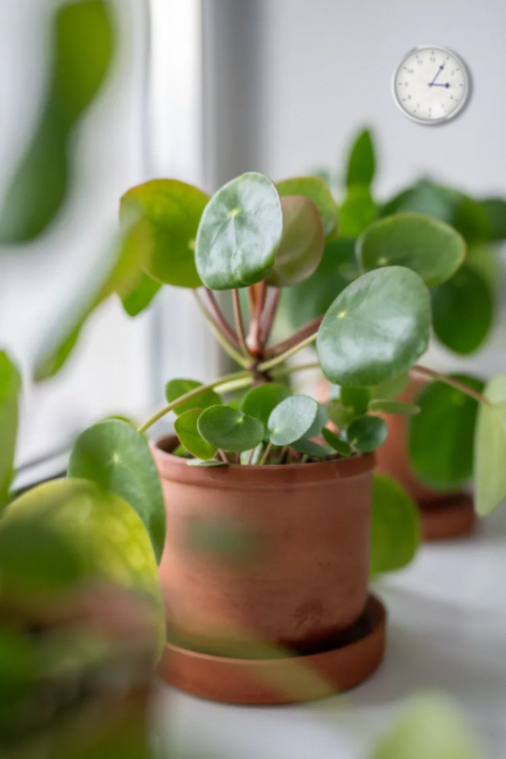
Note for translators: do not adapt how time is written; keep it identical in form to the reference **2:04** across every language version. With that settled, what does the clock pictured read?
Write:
**3:05**
